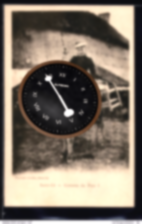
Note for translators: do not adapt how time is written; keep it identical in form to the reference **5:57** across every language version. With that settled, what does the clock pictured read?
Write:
**4:54**
